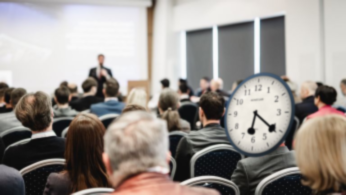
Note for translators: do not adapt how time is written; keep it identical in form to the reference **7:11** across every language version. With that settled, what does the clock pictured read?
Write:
**6:21**
